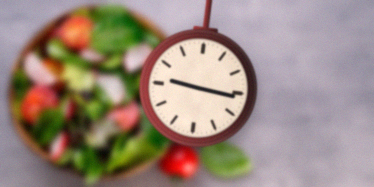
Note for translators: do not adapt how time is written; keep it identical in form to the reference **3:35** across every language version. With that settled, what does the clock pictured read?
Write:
**9:16**
